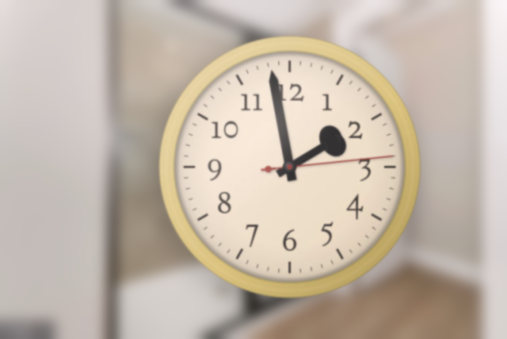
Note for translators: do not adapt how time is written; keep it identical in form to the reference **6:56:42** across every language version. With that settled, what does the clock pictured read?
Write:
**1:58:14**
